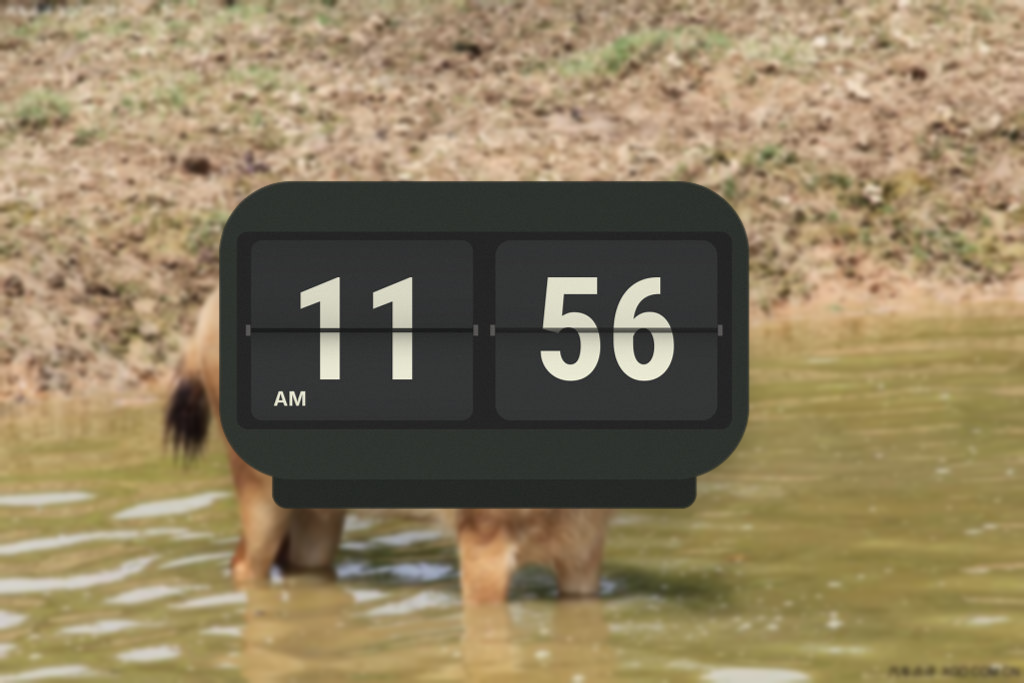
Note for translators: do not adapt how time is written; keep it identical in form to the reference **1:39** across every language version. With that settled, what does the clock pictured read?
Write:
**11:56**
